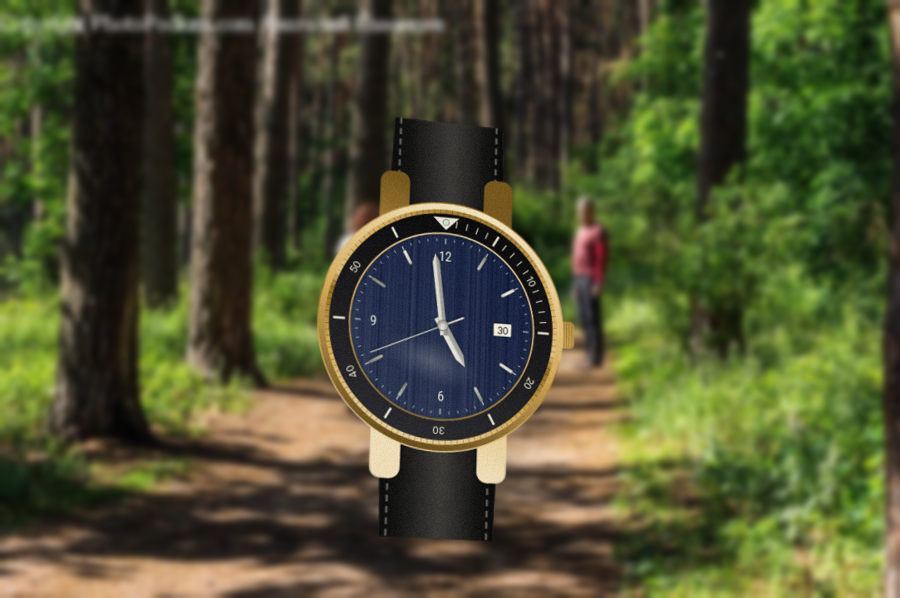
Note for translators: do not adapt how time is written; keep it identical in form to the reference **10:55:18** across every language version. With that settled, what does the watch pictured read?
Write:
**4:58:41**
